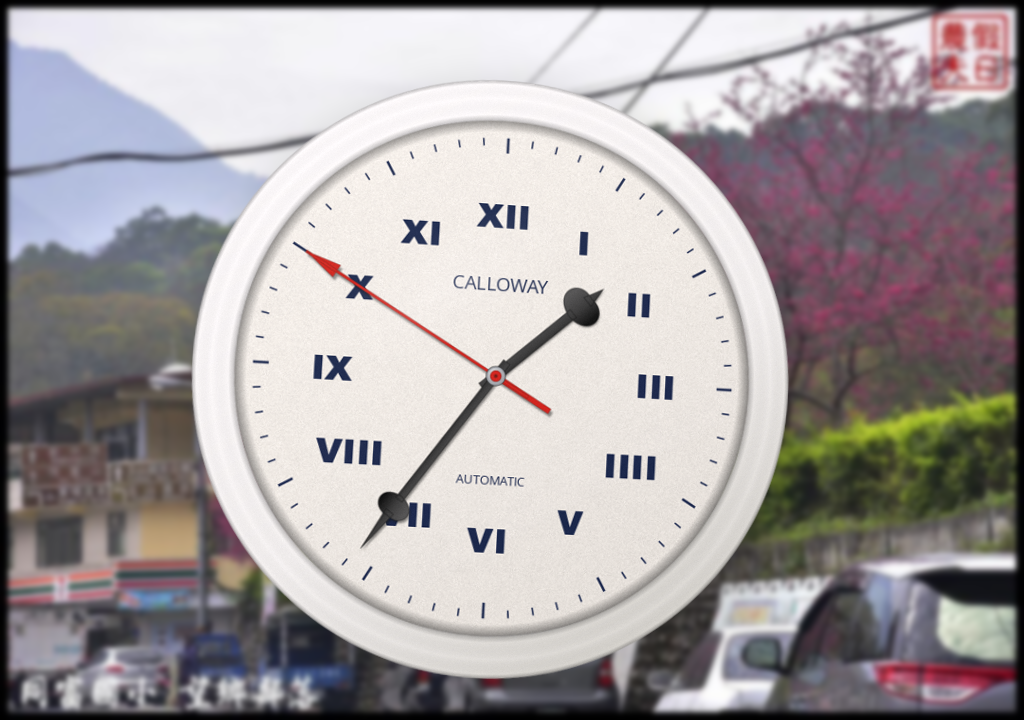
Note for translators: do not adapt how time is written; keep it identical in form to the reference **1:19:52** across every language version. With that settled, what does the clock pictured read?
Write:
**1:35:50**
